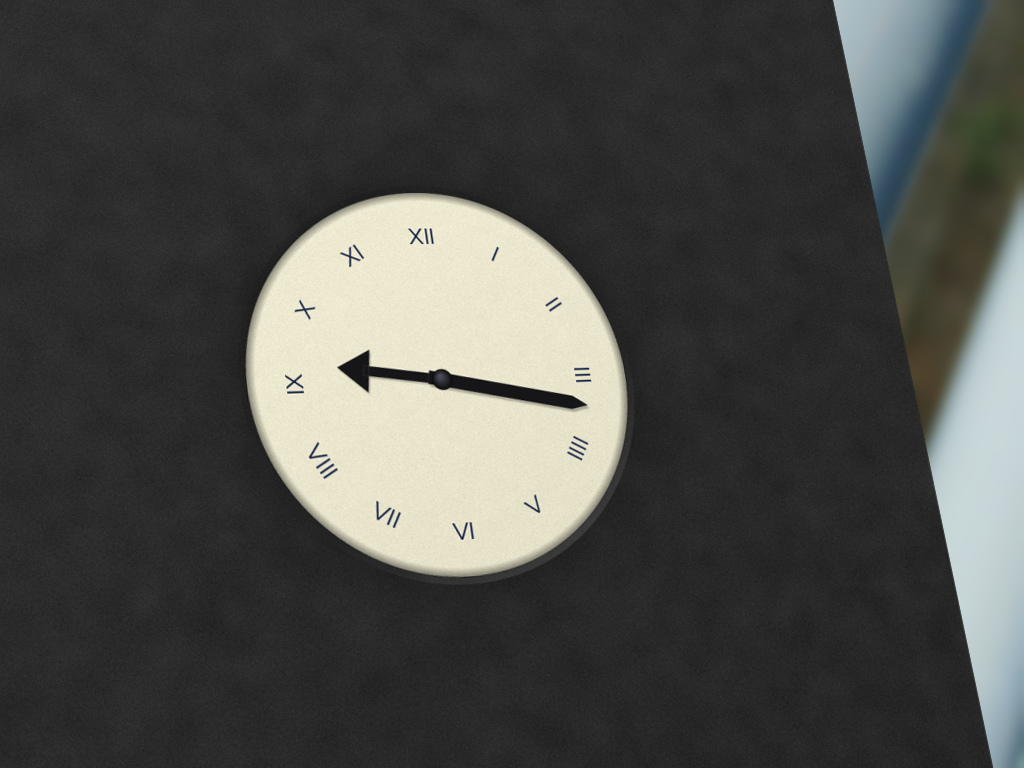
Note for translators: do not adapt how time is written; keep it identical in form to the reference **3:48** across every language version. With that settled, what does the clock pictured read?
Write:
**9:17**
